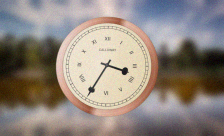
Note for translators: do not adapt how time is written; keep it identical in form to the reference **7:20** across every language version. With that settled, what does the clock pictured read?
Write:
**3:35**
